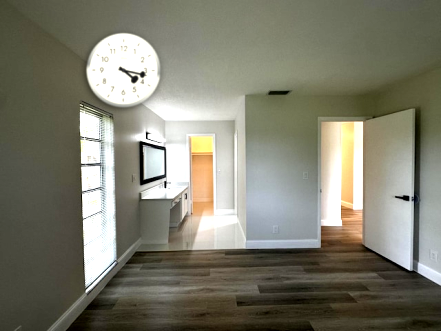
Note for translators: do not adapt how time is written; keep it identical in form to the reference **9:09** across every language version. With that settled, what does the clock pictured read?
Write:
**4:17**
